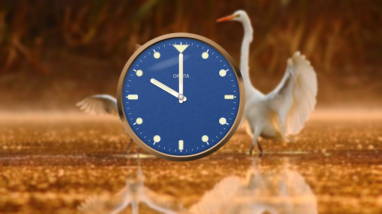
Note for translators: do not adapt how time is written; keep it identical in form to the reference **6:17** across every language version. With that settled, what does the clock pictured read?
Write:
**10:00**
